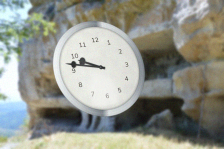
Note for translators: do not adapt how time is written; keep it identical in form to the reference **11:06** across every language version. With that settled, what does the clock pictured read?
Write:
**9:47**
